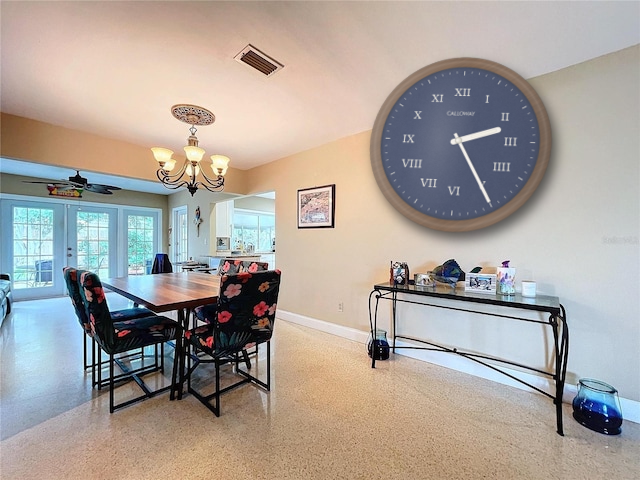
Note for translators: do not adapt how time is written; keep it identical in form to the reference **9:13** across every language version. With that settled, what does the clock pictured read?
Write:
**2:25**
